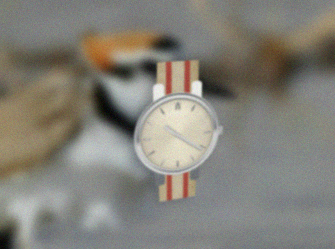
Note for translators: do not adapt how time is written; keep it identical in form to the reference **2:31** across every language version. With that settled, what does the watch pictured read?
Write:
**10:21**
